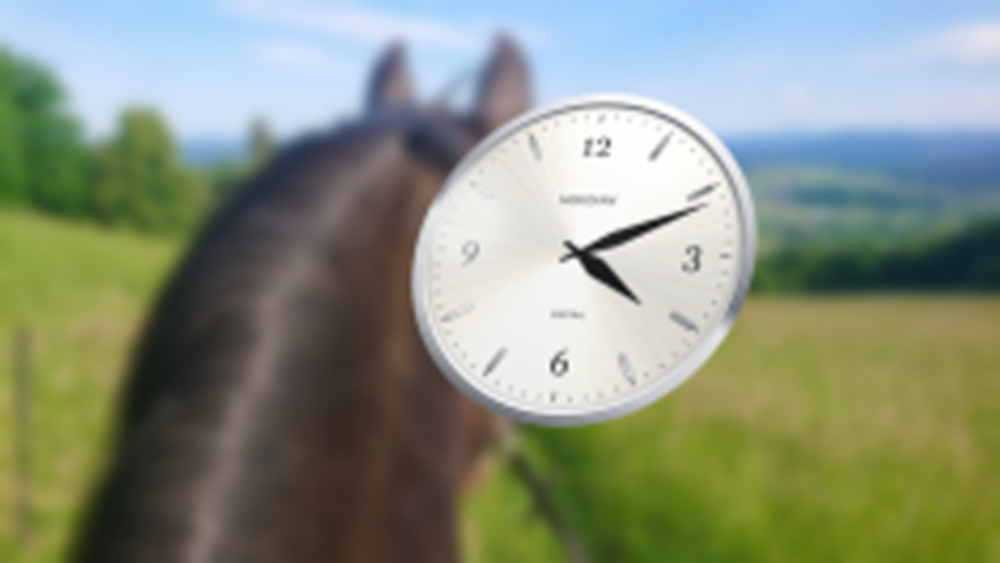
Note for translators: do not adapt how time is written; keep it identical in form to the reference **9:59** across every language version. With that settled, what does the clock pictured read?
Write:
**4:11**
